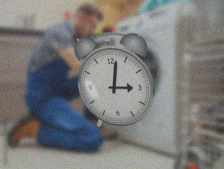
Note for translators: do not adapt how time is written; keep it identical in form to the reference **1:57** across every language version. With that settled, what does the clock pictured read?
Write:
**3:02**
